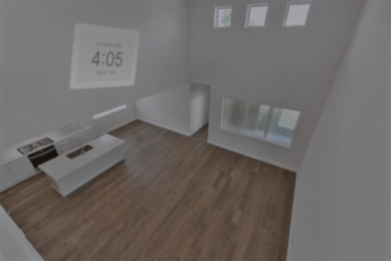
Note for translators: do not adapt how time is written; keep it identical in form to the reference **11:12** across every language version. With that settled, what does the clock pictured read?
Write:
**4:05**
